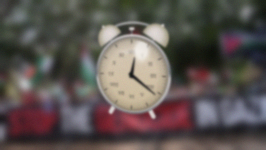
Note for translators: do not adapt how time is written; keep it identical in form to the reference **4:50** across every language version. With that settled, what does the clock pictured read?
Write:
**12:21**
